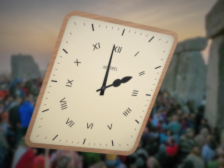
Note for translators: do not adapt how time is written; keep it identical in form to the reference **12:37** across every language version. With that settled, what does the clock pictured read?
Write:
**1:59**
